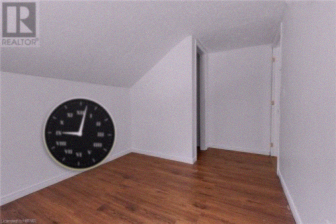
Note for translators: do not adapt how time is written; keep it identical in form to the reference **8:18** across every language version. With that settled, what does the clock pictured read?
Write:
**9:02**
